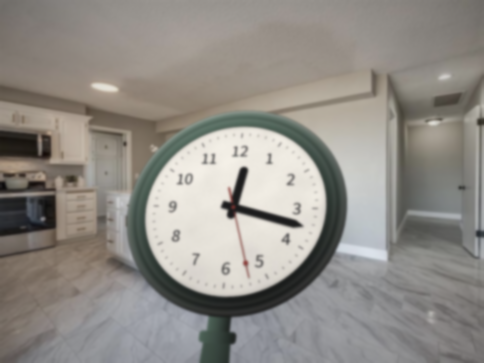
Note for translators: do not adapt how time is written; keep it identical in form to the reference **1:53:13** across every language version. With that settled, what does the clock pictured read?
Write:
**12:17:27**
